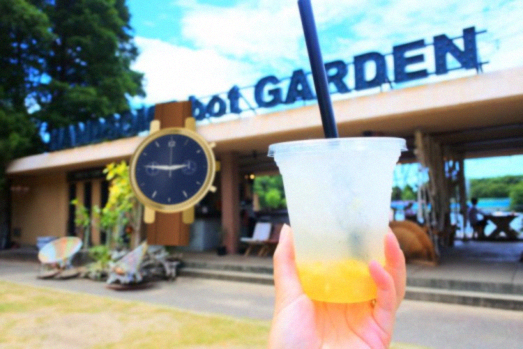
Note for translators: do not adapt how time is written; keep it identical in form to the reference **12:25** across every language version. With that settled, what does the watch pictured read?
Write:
**2:46**
